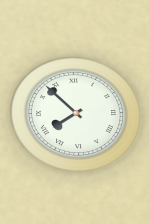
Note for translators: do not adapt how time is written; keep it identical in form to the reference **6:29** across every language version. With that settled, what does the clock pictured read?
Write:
**7:53**
